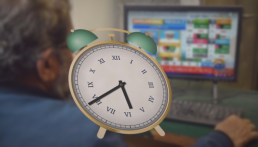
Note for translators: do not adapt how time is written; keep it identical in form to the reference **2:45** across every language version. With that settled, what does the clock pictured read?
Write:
**5:40**
